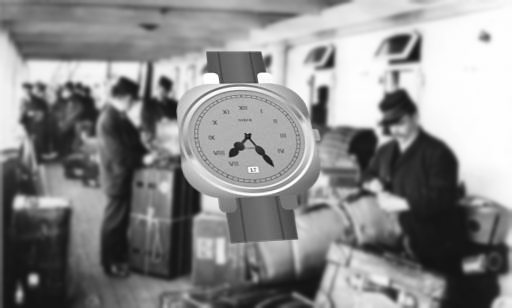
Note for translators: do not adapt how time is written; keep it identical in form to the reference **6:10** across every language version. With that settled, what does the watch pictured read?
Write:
**7:25**
